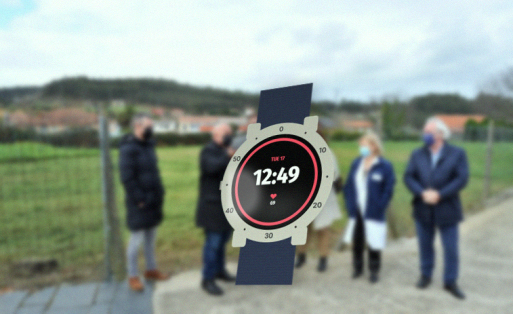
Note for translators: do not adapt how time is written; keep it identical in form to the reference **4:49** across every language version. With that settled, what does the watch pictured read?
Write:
**12:49**
